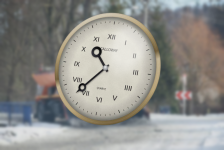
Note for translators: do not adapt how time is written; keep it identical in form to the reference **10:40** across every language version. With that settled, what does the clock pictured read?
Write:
**10:37**
